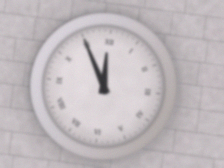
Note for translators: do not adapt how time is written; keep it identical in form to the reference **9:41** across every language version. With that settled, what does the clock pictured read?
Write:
**11:55**
